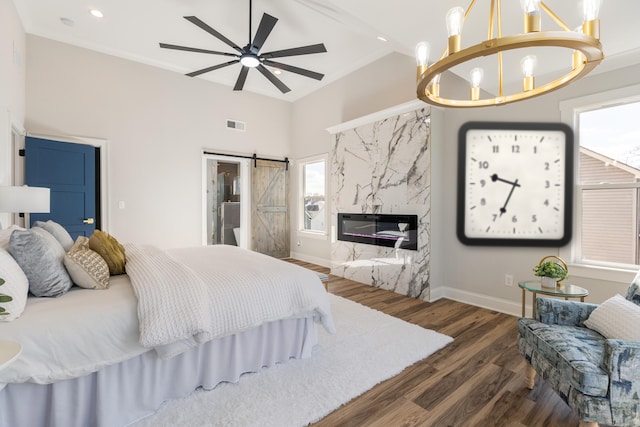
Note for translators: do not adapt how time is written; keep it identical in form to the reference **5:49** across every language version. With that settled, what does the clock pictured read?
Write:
**9:34**
